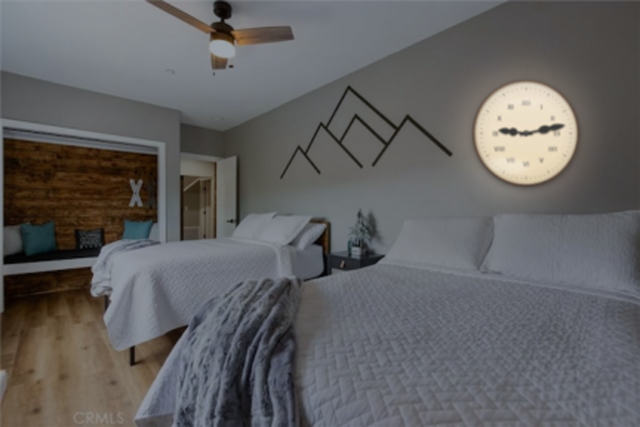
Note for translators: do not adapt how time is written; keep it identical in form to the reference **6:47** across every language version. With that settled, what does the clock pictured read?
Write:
**9:13**
